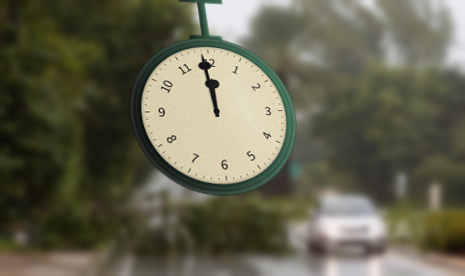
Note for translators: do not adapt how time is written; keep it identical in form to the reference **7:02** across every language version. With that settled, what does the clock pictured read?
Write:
**11:59**
